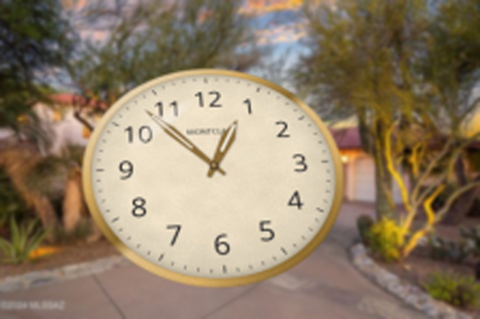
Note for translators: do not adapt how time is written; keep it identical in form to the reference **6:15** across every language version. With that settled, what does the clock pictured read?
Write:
**12:53**
